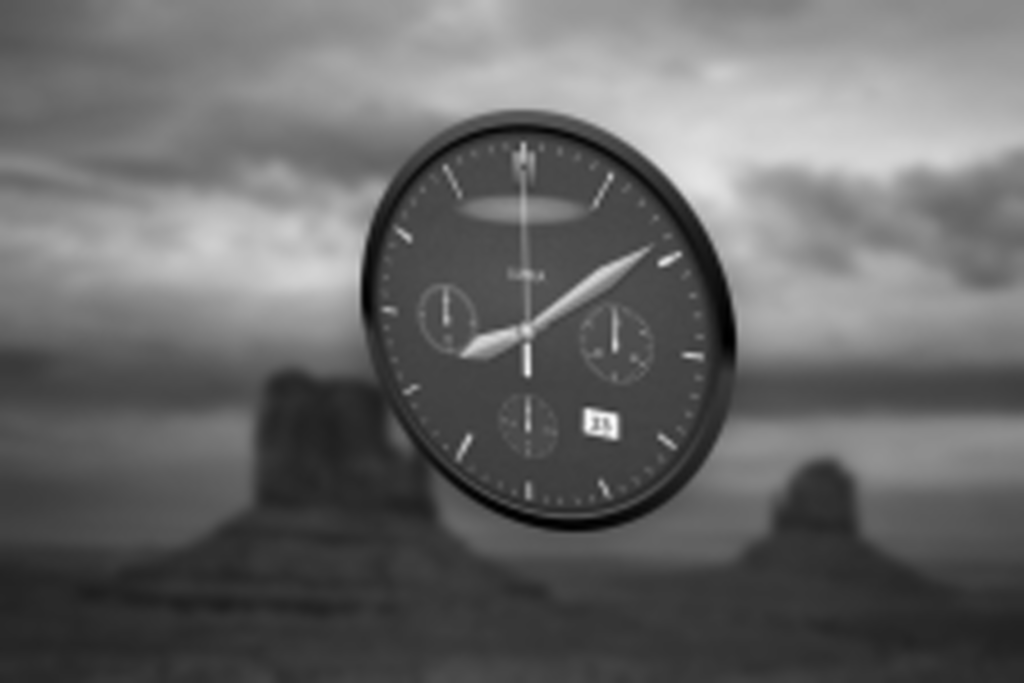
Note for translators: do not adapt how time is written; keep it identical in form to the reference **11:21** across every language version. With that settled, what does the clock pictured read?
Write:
**8:09**
